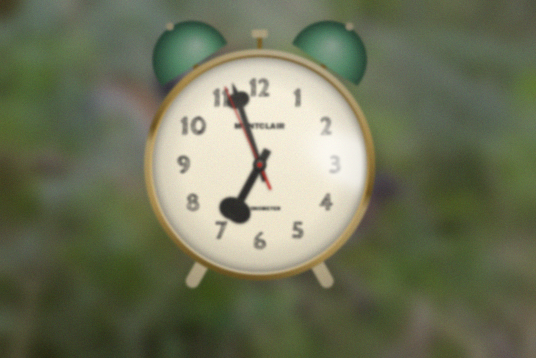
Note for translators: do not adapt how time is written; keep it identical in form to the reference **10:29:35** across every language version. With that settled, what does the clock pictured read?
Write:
**6:56:56**
